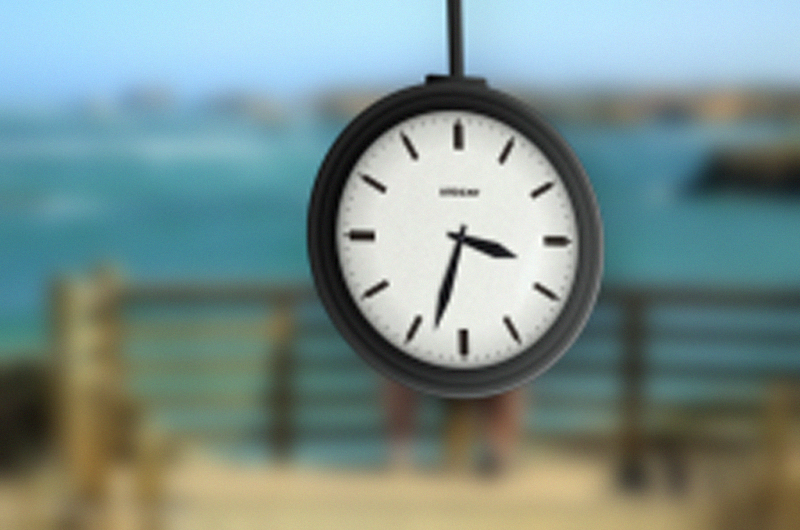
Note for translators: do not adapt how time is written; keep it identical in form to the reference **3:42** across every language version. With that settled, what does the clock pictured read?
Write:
**3:33**
